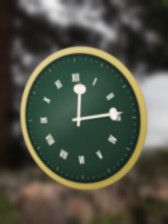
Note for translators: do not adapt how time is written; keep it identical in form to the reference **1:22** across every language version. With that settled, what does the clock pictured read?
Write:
**12:14**
